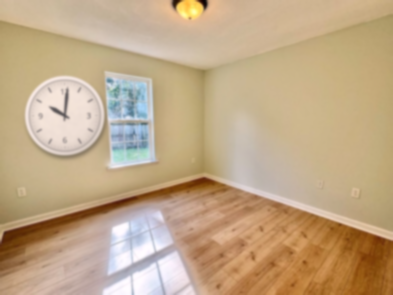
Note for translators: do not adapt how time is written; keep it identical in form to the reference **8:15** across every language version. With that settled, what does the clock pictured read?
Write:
**10:01**
